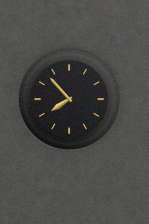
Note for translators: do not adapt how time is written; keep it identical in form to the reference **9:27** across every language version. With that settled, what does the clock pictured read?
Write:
**7:53**
